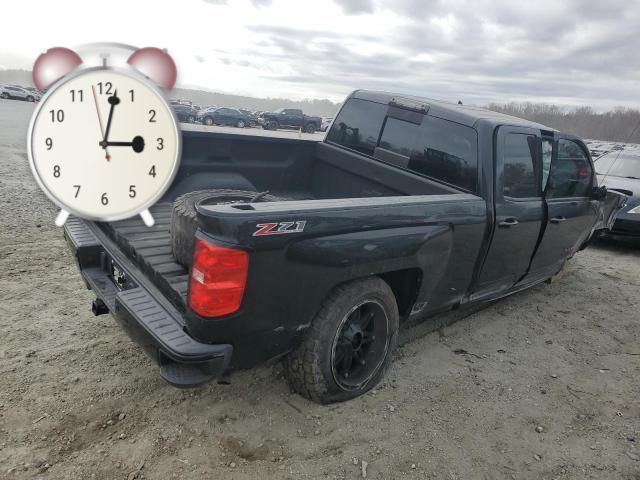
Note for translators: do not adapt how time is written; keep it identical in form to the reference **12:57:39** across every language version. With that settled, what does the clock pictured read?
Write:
**3:01:58**
